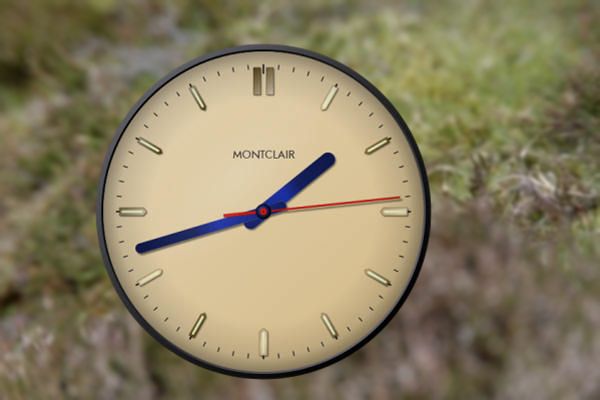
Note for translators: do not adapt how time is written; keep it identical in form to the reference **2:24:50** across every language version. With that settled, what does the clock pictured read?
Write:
**1:42:14**
